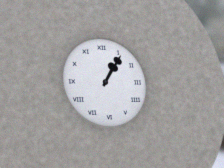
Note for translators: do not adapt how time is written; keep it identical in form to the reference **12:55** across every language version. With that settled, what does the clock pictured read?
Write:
**1:06**
